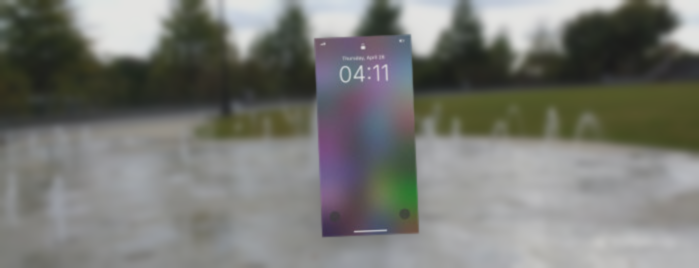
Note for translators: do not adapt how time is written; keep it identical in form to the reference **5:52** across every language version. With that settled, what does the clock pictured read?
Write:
**4:11**
